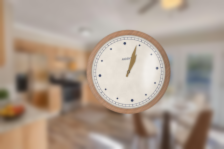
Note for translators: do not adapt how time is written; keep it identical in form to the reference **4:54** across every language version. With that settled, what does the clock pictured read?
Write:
**1:04**
